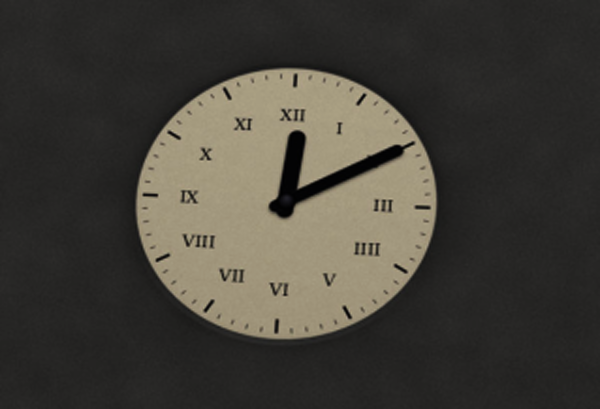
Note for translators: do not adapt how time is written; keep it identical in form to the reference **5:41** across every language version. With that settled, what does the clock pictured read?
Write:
**12:10**
